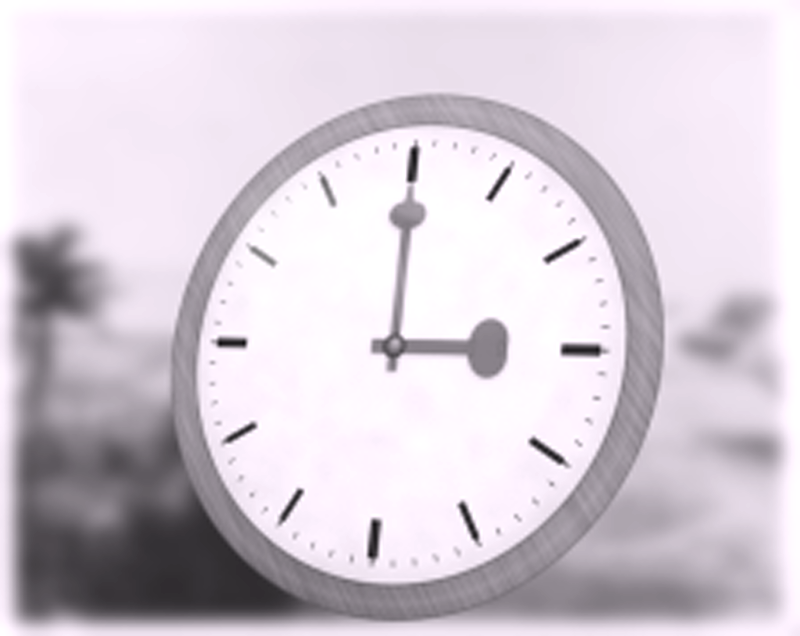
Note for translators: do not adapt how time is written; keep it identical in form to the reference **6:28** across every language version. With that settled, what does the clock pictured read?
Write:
**3:00**
